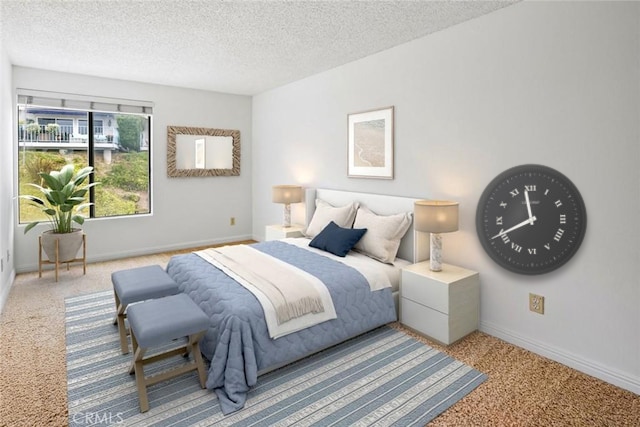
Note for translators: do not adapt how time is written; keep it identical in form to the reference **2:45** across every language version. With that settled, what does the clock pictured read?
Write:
**11:41**
